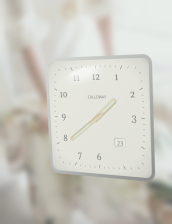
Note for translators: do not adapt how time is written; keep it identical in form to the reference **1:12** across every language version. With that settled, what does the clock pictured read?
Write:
**1:39**
